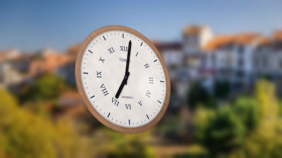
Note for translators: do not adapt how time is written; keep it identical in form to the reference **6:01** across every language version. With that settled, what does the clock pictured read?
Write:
**7:02**
